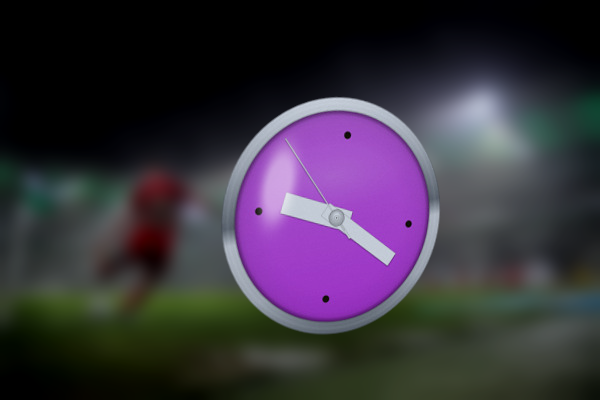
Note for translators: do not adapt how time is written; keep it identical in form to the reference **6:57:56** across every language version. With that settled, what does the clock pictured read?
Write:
**9:19:53**
